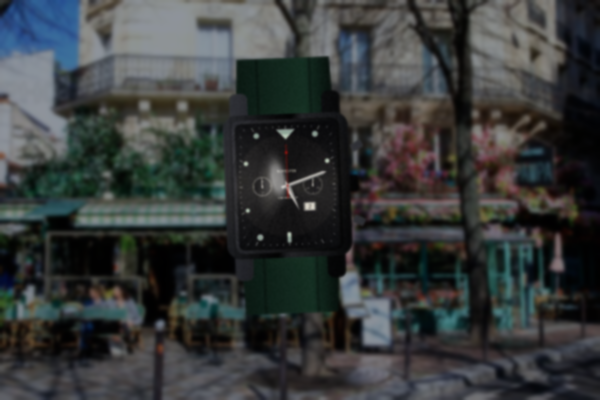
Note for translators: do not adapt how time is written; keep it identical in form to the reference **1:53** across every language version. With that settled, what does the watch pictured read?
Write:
**5:12**
